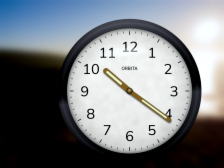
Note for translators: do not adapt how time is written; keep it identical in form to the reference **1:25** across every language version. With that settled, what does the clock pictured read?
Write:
**10:21**
